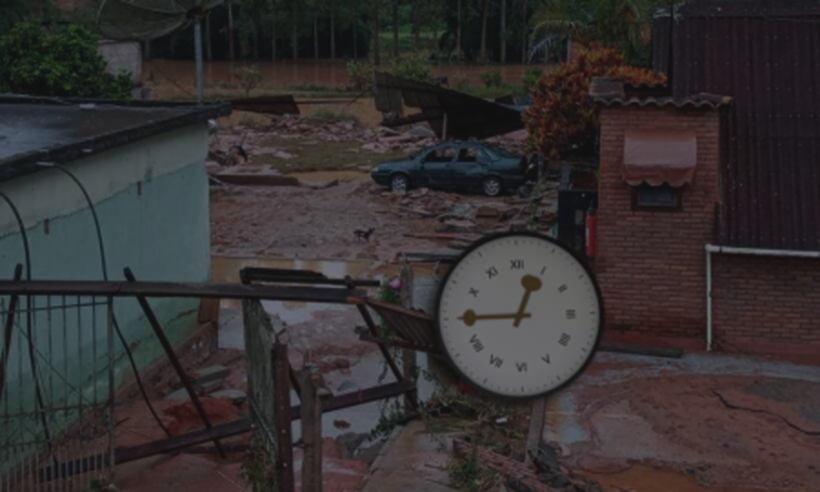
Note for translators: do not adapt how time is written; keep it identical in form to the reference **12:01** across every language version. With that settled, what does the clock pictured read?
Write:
**12:45**
